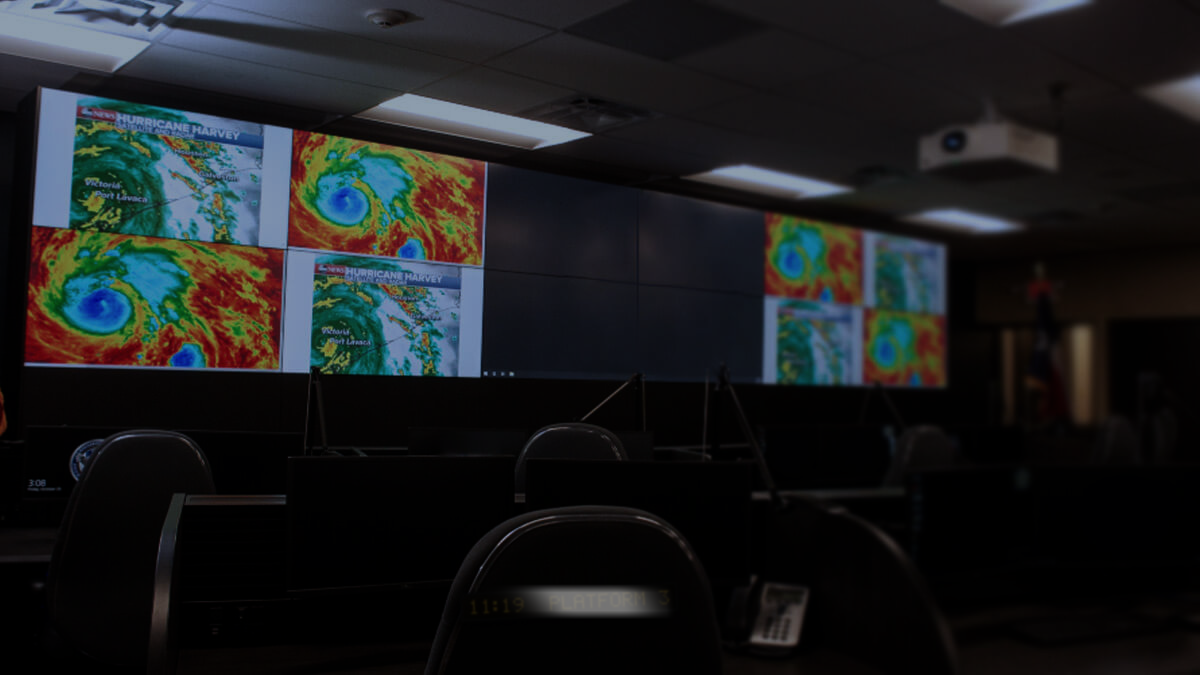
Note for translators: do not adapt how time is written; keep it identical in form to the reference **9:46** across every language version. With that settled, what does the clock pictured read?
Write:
**11:19**
